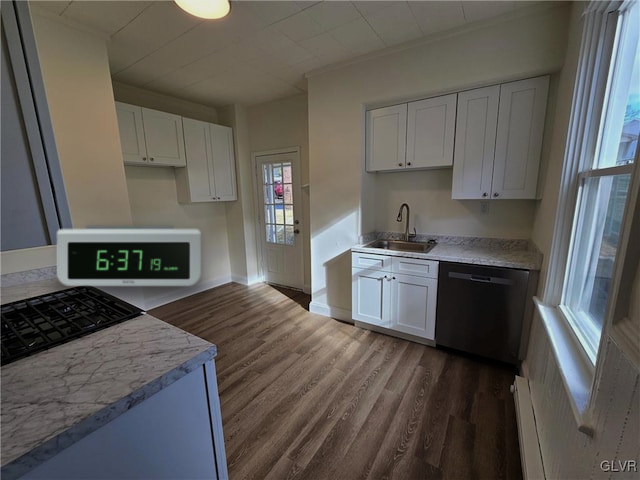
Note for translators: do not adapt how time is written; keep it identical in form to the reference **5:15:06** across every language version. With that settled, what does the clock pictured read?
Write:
**6:37:19**
